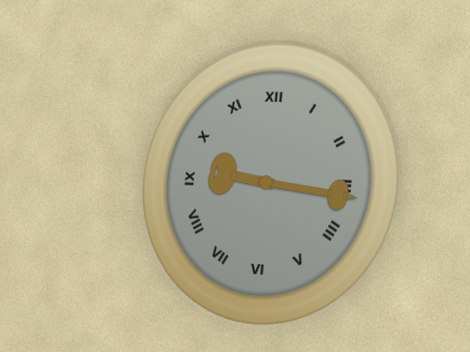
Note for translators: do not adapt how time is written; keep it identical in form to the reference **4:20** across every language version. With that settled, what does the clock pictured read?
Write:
**9:16**
